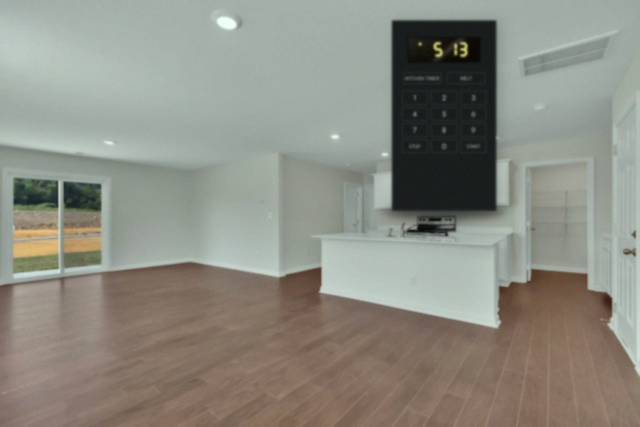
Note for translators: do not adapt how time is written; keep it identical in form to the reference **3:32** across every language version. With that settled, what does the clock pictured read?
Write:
**5:13**
